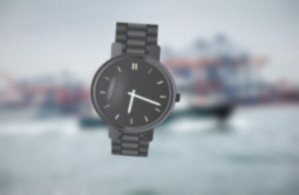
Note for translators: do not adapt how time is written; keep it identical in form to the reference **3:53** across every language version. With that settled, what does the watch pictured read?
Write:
**6:18**
